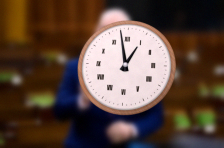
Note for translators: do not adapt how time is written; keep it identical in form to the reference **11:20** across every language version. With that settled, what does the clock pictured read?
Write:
**12:58**
